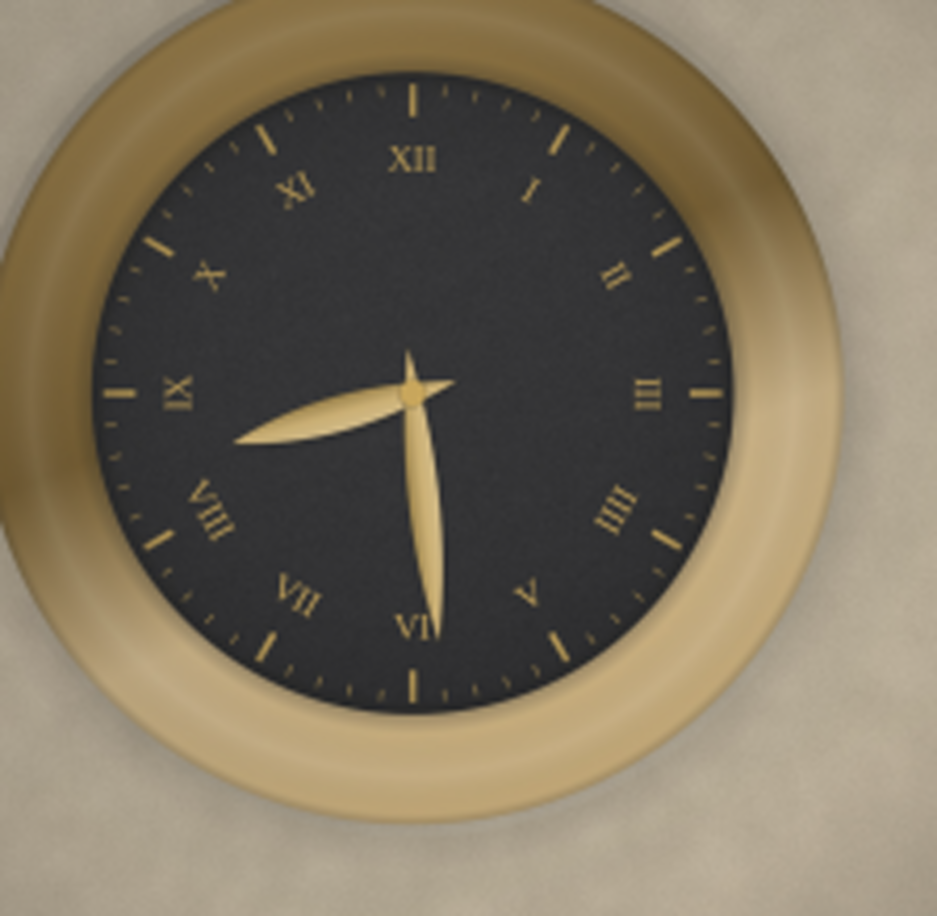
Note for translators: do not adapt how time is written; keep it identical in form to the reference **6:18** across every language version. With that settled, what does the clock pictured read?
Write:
**8:29**
